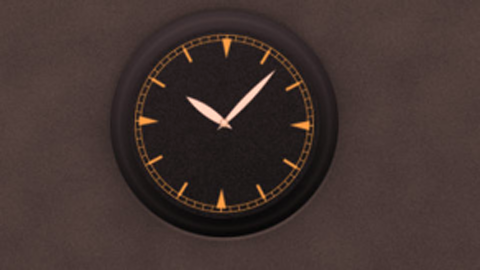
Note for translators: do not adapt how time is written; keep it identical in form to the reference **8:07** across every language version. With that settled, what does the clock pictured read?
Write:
**10:07**
